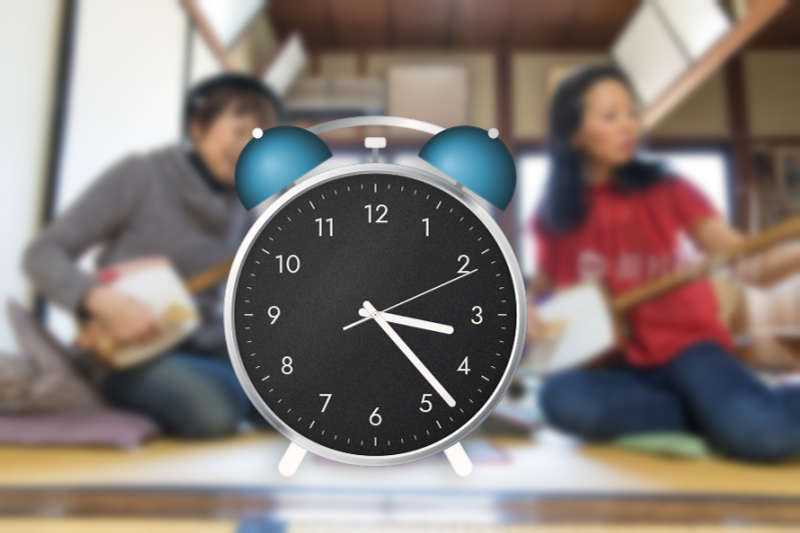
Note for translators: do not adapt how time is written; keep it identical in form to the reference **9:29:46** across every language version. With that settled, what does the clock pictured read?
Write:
**3:23:11**
